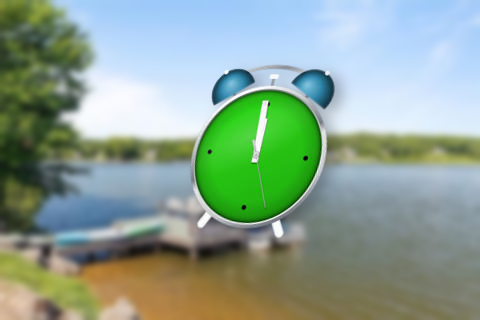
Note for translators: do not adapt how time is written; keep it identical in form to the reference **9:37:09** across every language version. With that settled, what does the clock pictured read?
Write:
**11:59:26**
